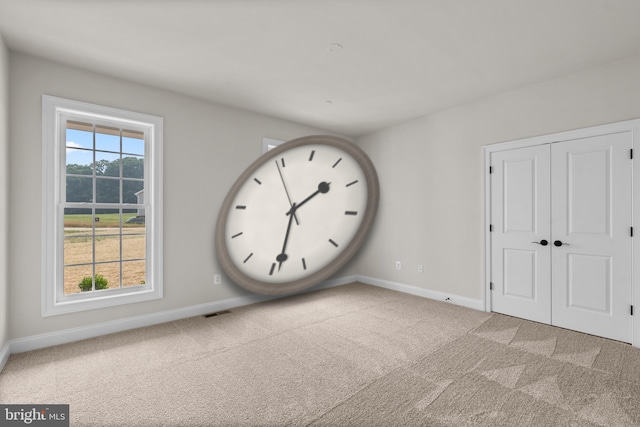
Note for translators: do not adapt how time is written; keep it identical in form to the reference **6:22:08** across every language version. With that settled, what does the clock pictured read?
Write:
**1:28:54**
